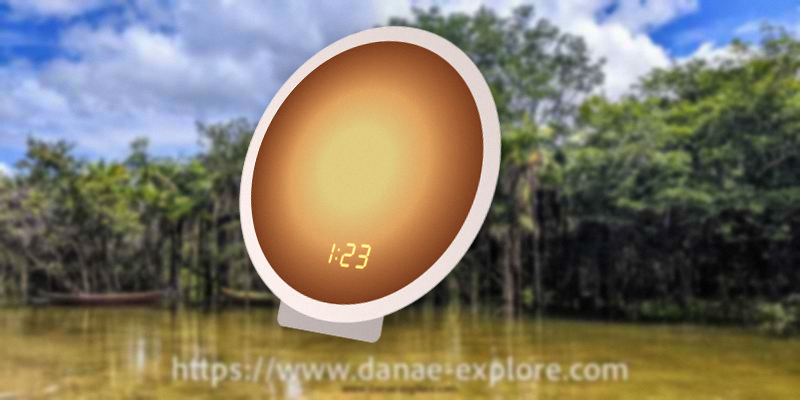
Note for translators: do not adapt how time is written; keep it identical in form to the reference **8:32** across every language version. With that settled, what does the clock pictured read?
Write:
**1:23**
